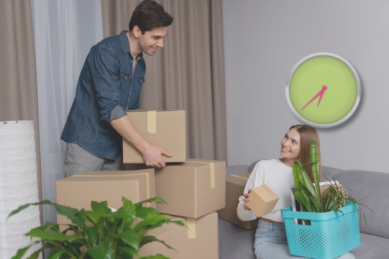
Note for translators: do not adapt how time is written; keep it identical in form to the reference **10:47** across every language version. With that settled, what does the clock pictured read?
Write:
**6:38**
